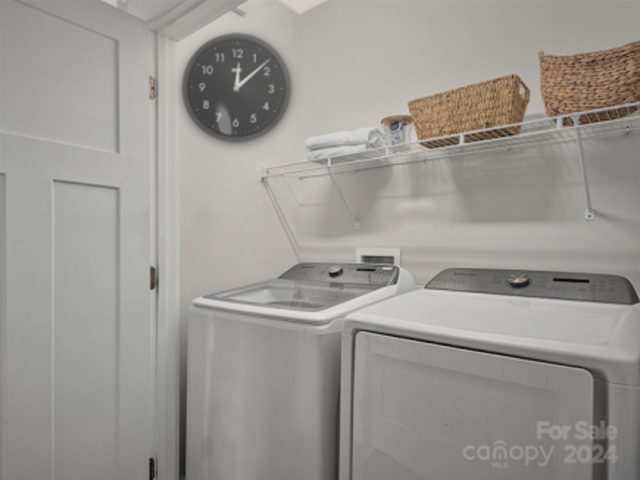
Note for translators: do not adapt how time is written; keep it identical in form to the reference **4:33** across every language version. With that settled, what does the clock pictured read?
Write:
**12:08**
